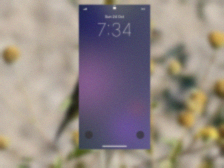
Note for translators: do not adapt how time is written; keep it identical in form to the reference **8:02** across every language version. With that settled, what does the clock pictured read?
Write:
**7:34**
